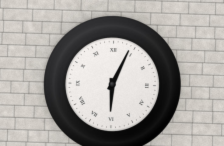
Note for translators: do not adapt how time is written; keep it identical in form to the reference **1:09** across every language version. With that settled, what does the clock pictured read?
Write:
**6:04**
